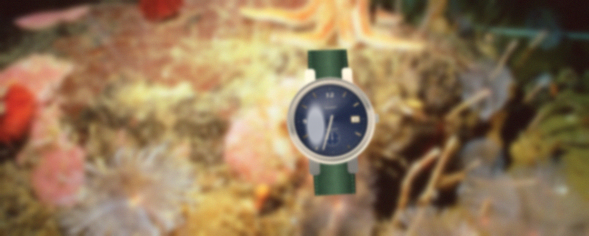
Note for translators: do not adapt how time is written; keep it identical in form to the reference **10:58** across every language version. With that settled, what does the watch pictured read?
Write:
**6:33**
